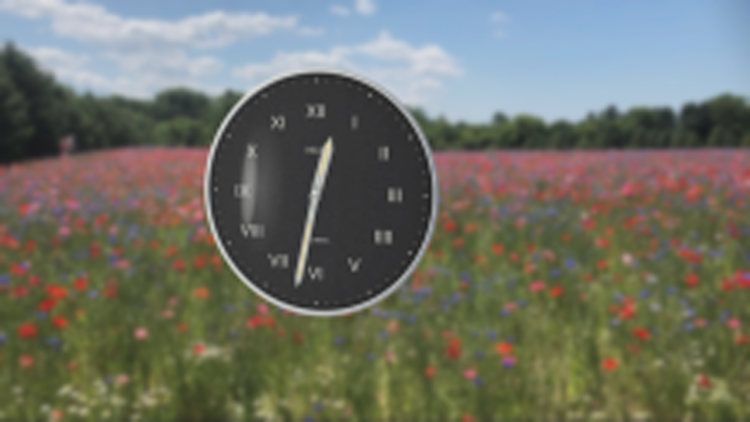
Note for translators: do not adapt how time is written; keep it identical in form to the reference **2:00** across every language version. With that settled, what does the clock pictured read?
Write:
**12:32**
